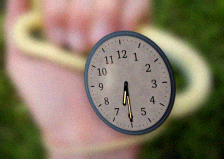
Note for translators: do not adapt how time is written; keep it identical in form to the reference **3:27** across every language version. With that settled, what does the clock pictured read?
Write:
**6:30**
